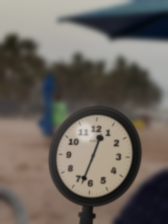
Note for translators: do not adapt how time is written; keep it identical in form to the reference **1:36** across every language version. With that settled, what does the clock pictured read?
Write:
**12:33**
